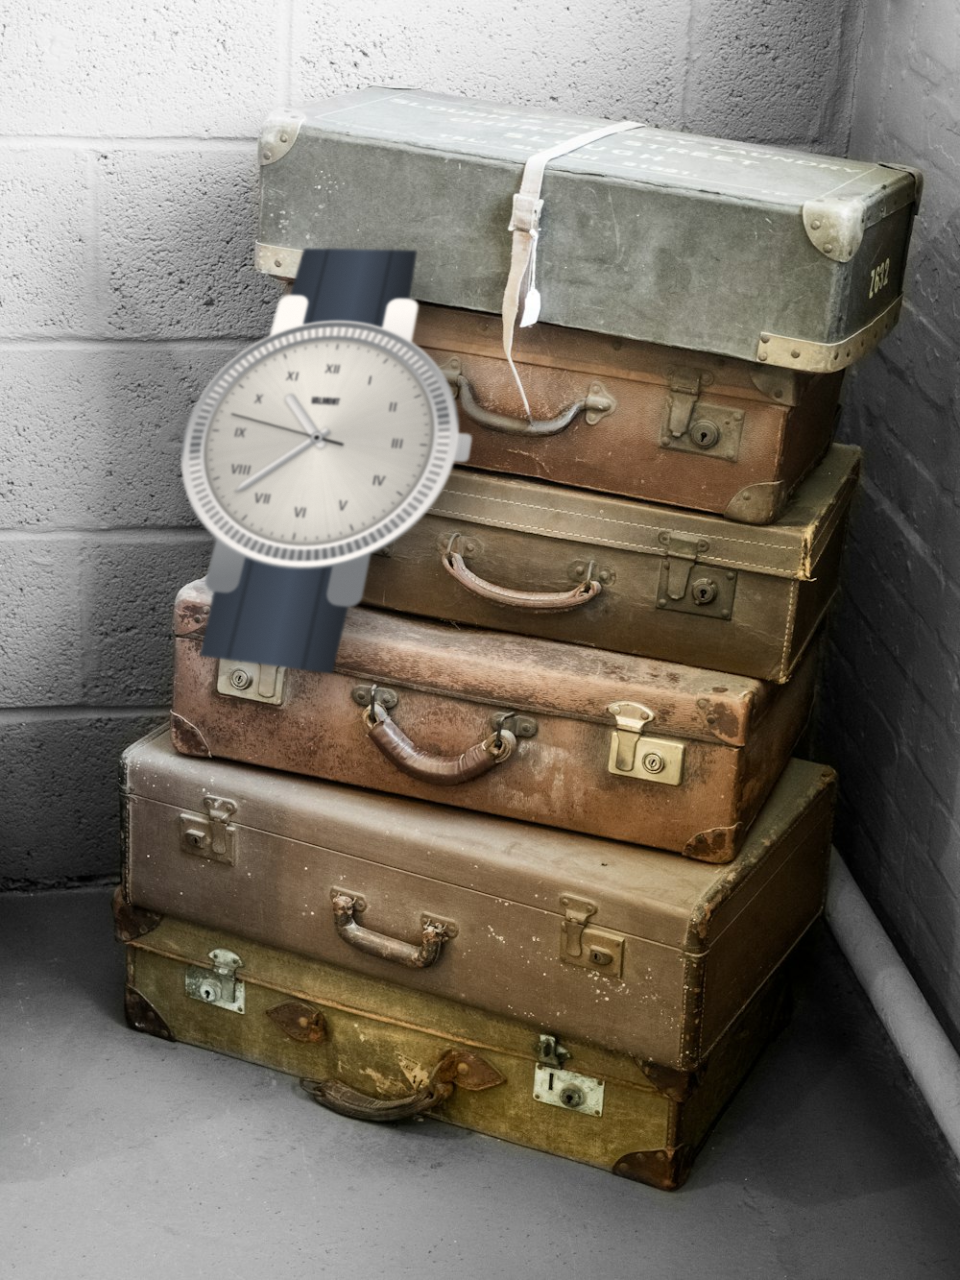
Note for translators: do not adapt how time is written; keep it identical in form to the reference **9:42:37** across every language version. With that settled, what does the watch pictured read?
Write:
**10:37:47**
